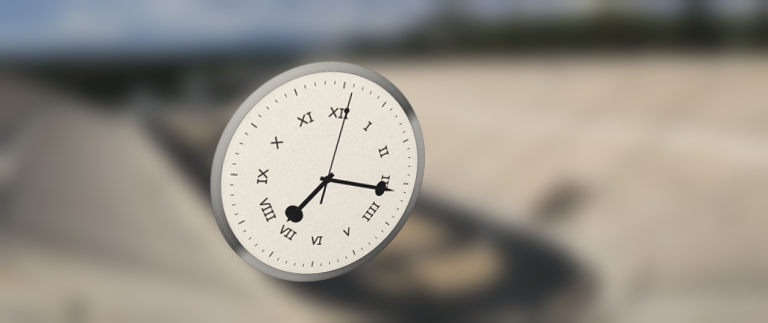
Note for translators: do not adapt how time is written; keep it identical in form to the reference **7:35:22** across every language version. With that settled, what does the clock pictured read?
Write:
**7:16:01**
